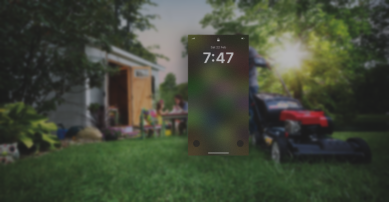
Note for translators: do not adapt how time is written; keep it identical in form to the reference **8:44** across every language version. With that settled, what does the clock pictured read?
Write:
**7:47**
